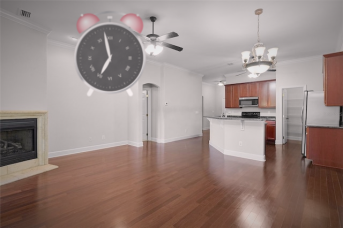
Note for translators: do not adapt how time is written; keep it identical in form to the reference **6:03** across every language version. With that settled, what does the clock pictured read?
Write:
**6:58**
